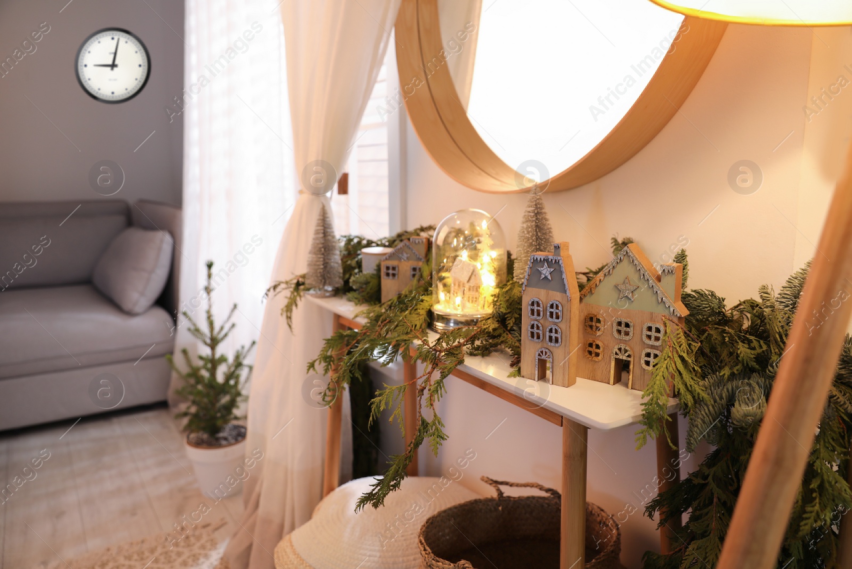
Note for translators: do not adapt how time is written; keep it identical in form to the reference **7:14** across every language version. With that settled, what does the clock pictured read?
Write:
**9:02**
